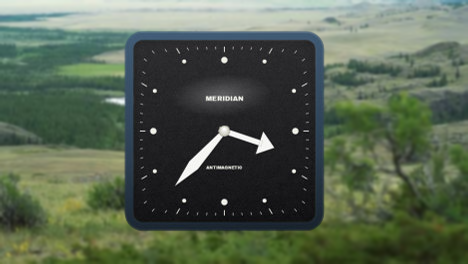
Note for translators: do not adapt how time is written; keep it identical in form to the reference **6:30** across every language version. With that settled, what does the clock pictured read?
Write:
**3:37**
